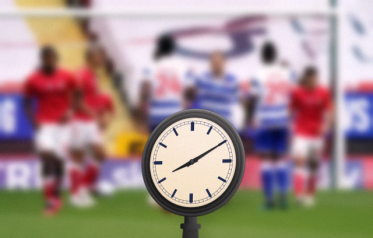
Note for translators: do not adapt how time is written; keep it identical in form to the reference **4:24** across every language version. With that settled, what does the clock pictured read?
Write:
**8:10**
